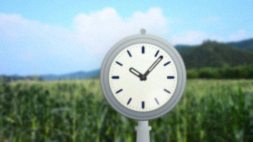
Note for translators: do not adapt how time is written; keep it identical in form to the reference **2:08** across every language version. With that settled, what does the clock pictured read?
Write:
**10:07**
